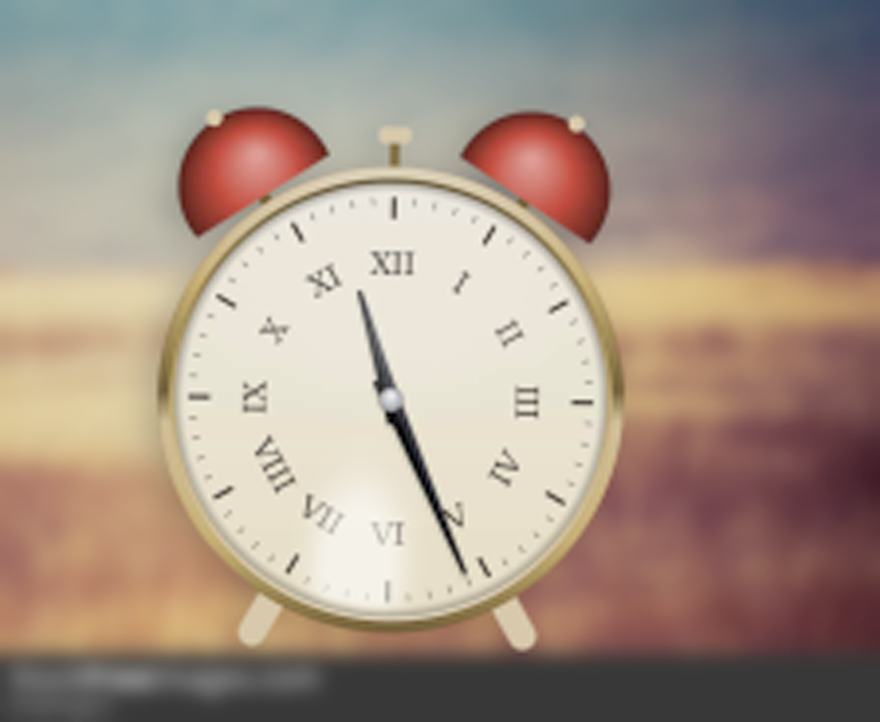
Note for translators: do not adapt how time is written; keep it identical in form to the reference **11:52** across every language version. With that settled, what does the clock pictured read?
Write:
**11:26**
